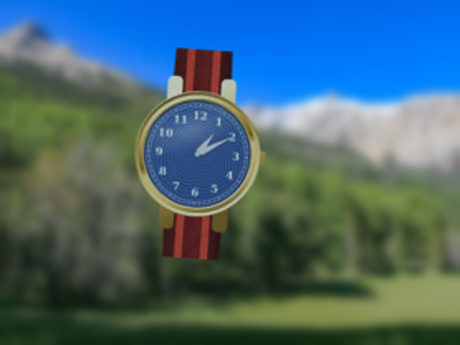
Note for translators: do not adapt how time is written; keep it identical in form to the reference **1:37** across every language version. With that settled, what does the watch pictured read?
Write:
**1:10**
